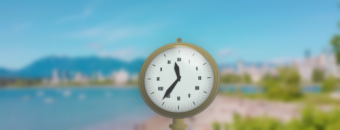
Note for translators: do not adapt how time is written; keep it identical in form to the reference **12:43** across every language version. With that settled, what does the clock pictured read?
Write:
**11:36**
